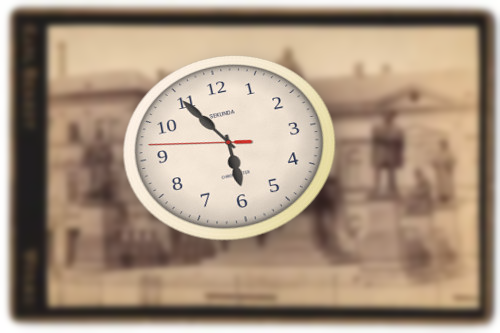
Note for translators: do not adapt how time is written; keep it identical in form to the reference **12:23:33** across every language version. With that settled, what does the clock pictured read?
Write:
**5:54:47**
